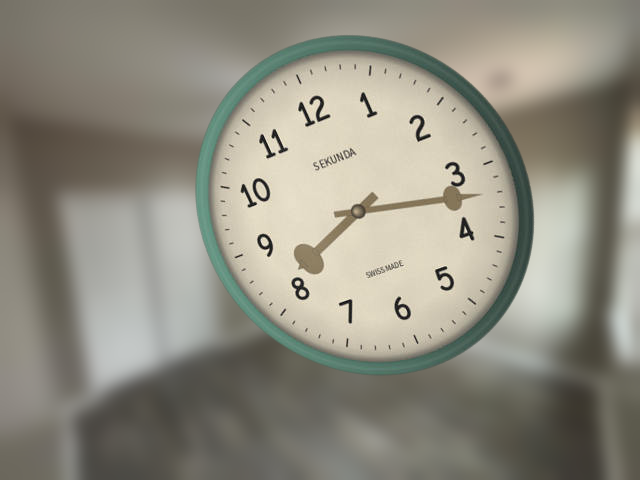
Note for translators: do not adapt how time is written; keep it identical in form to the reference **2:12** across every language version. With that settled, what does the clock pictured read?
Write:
**8:17**
